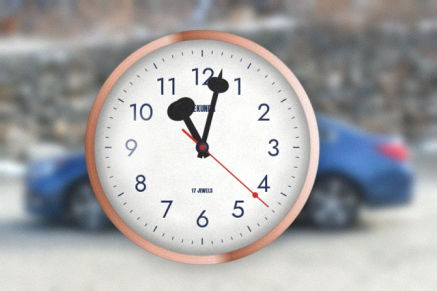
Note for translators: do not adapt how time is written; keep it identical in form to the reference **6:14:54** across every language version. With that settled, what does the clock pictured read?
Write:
**11:02:22**
